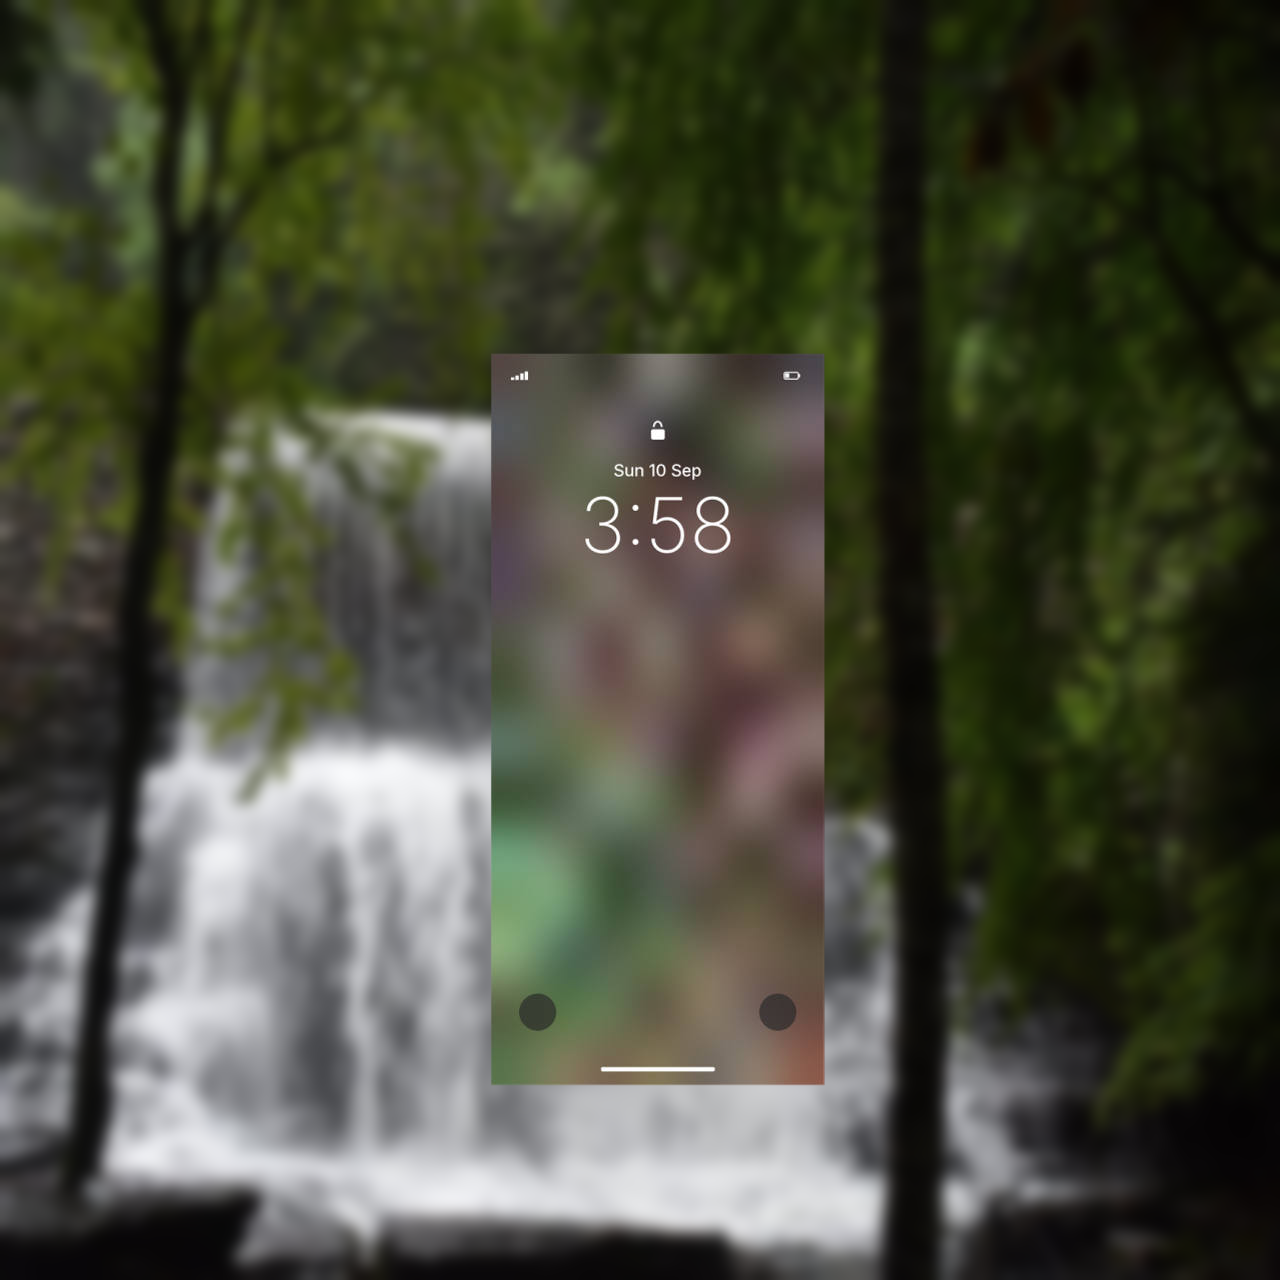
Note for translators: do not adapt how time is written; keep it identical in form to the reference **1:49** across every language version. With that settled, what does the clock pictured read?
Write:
**3:58**
